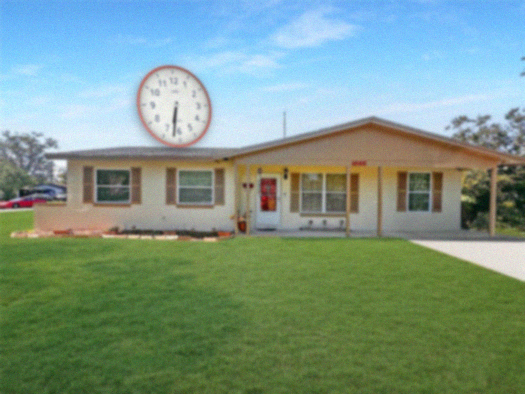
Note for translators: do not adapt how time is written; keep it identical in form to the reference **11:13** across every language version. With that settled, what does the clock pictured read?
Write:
**6:32**
